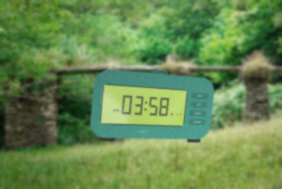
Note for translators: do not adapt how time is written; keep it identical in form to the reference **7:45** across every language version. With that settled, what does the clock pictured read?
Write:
**3:58**
